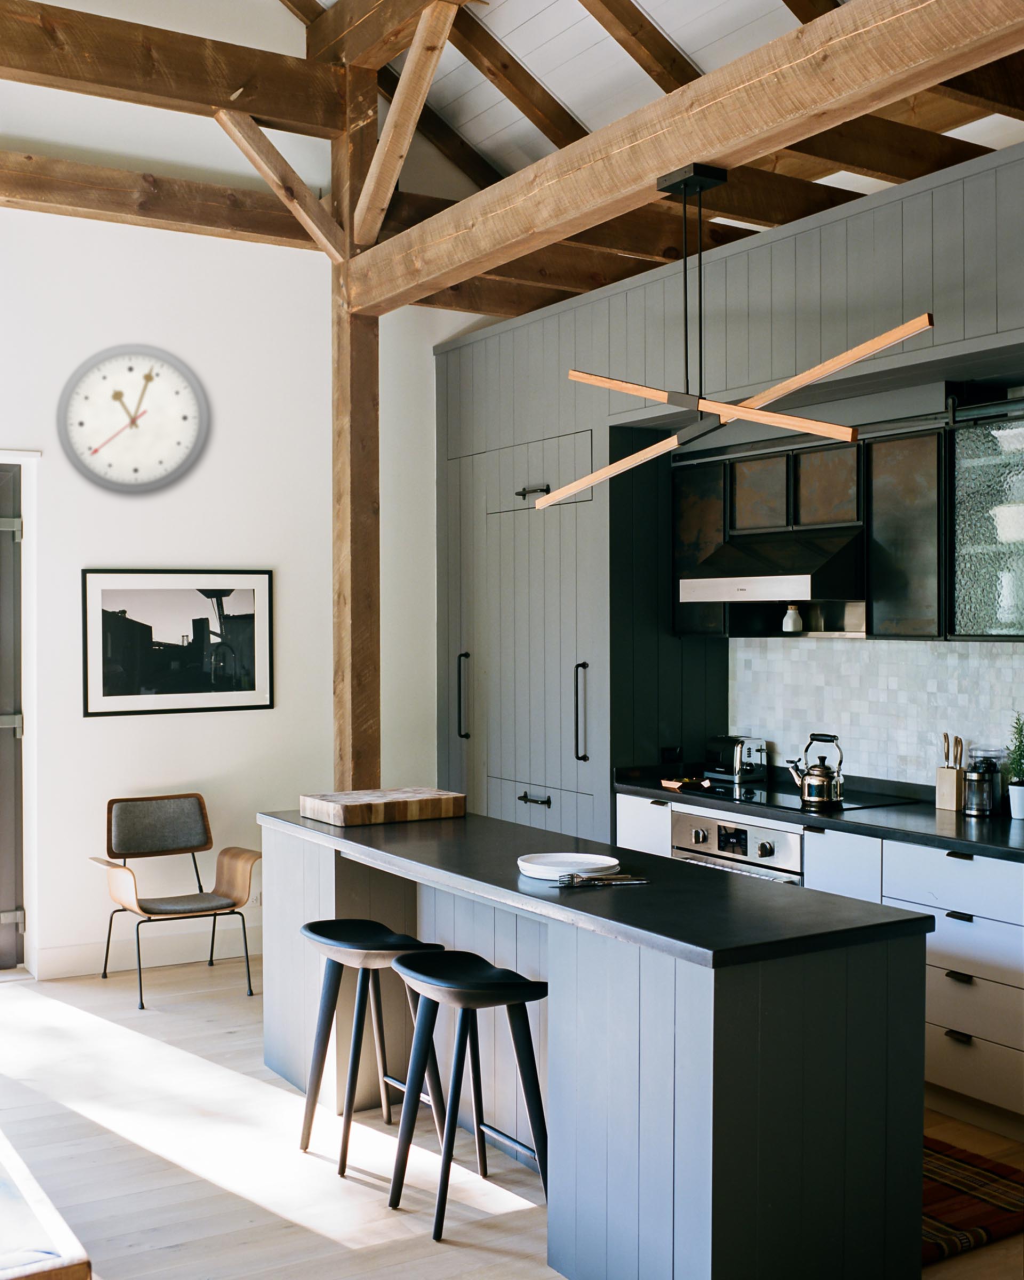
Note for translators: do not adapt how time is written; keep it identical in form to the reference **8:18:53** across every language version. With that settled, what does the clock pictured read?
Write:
**11:03:39**
